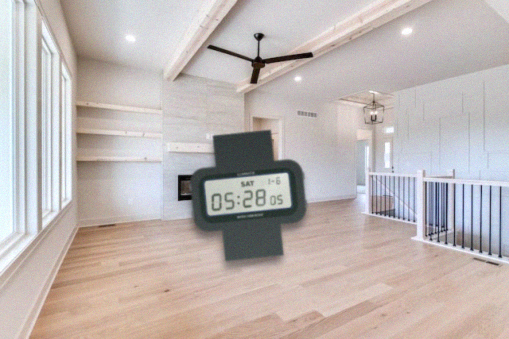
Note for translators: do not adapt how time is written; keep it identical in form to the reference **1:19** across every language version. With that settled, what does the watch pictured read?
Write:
**5:28**
